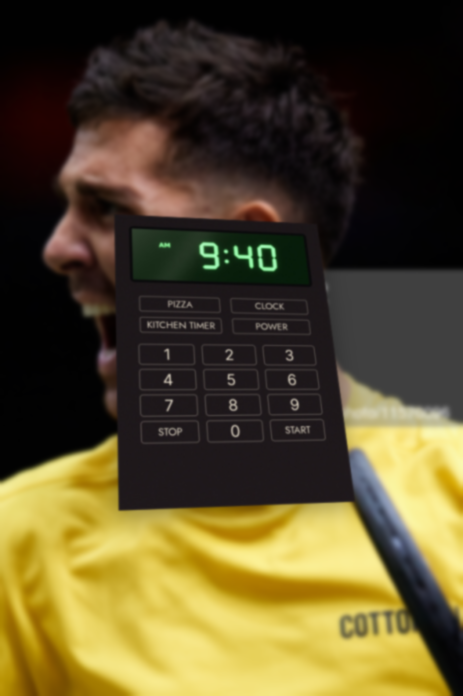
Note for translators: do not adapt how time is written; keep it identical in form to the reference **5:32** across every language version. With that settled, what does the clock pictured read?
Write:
**9:40**
